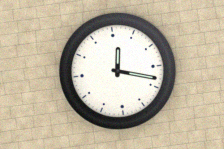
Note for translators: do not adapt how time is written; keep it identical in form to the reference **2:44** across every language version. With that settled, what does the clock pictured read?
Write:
**12:18**
